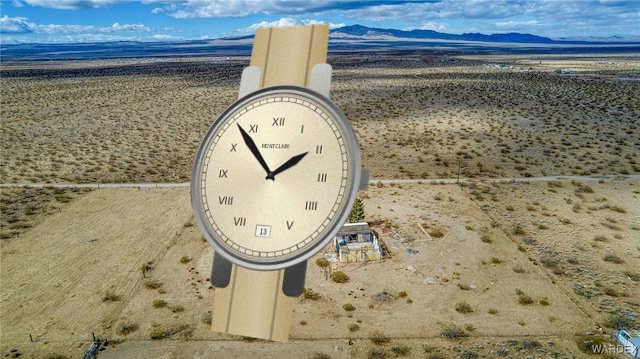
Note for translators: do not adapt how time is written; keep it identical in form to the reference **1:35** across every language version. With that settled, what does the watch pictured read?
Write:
**1:53**
